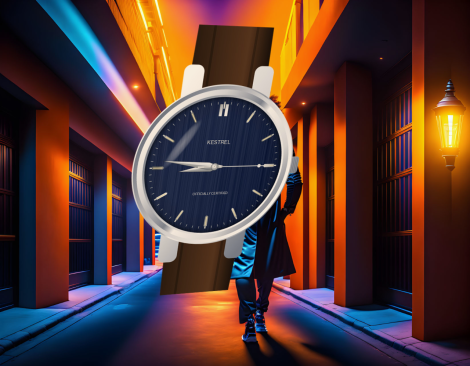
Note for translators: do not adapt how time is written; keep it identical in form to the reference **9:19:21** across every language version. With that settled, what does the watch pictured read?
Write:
**8:46:15**
